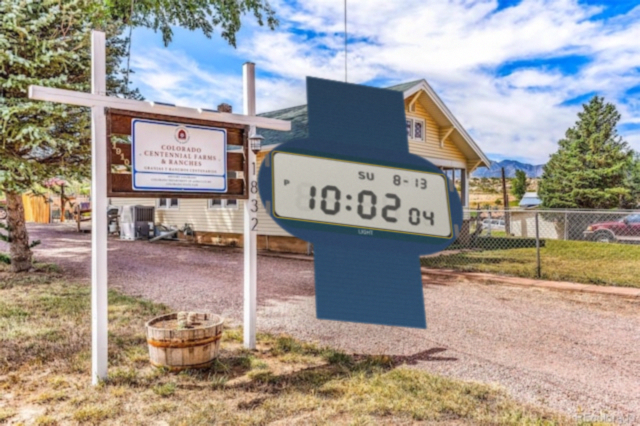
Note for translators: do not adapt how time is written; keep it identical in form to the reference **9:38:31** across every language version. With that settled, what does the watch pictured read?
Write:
**10:02:04**
